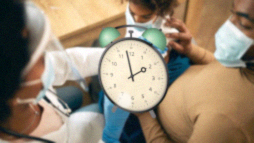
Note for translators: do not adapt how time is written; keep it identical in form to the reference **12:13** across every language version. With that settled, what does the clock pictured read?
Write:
**1:58**
